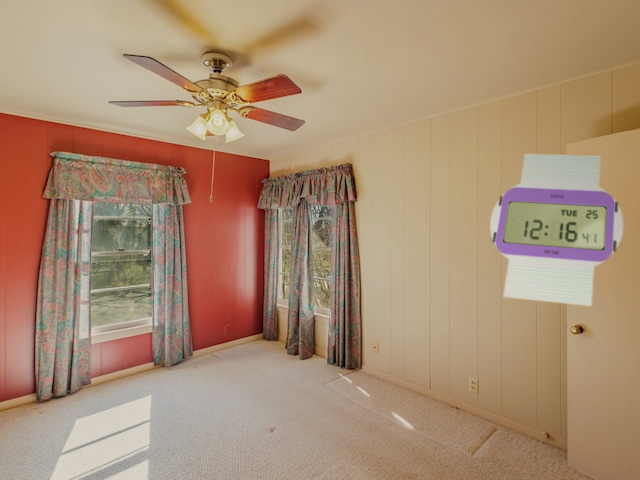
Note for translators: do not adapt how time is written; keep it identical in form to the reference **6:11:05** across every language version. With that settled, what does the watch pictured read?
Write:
**12:16:41**
